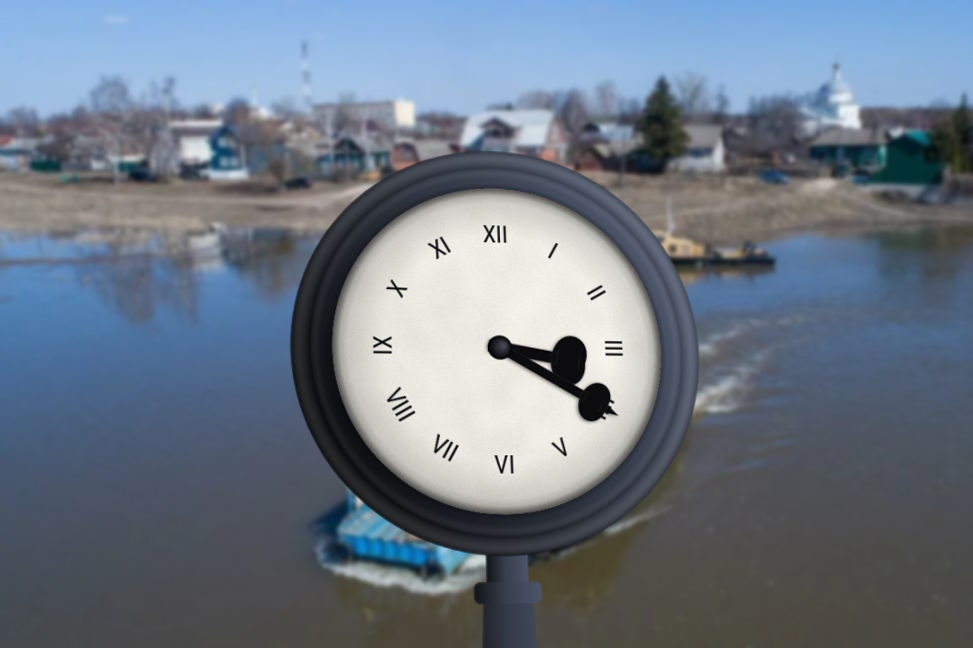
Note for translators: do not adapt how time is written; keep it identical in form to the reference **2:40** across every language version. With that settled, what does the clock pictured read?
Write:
**3:20**
